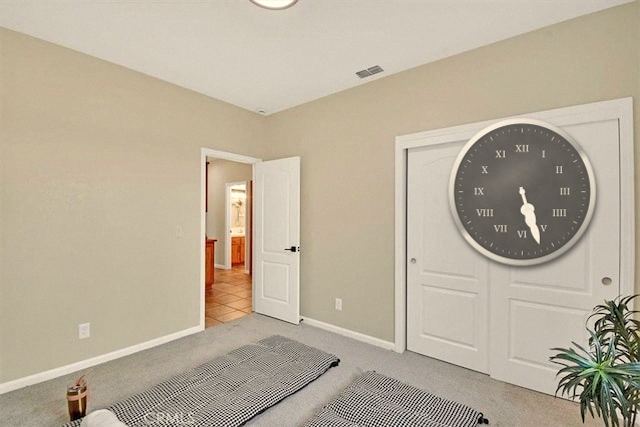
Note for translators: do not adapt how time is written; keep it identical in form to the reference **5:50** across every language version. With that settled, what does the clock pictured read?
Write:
**5:27**
